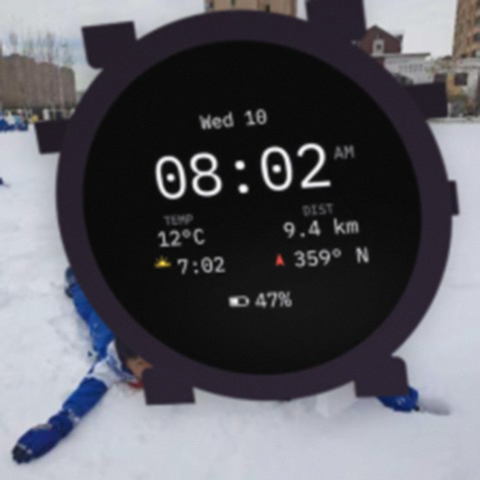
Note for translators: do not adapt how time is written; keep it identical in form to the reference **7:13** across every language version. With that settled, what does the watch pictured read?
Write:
**8:02**
